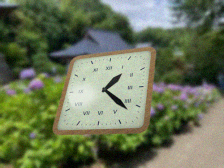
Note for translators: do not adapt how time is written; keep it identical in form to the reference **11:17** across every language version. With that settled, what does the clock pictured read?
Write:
**1:22**
